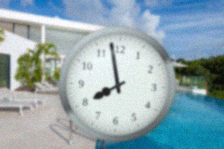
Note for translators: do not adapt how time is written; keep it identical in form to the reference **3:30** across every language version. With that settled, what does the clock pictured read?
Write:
**7:58**
